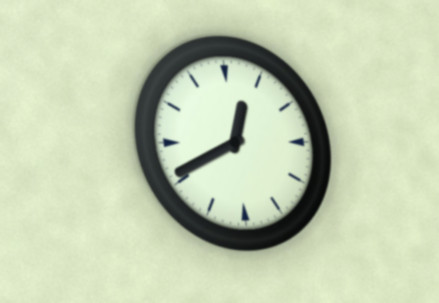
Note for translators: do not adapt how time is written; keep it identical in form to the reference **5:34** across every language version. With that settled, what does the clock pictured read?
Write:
**12:41**
